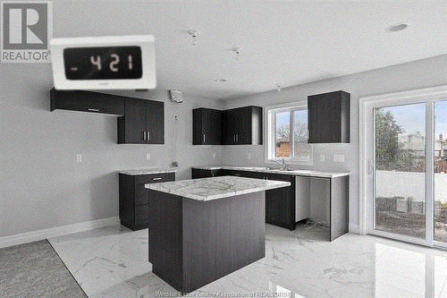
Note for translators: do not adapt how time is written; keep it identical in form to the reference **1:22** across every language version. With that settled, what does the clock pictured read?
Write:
**4:21**
